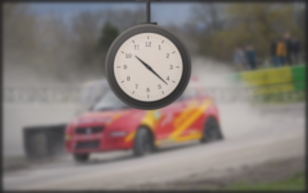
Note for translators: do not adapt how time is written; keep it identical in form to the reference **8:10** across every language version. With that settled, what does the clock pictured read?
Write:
**10:22**
